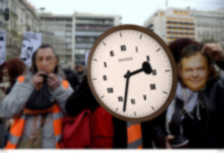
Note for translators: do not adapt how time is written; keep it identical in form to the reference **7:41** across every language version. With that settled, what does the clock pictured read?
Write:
**2:33**
